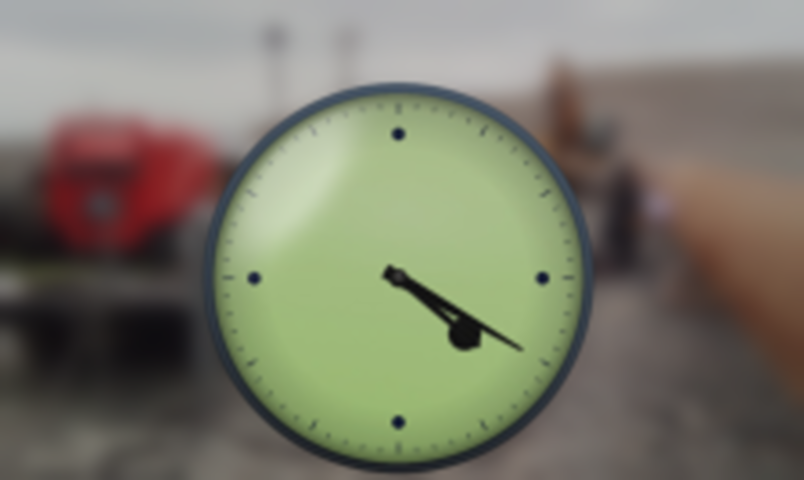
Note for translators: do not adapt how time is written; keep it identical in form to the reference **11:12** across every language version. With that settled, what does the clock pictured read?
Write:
**4:20**
